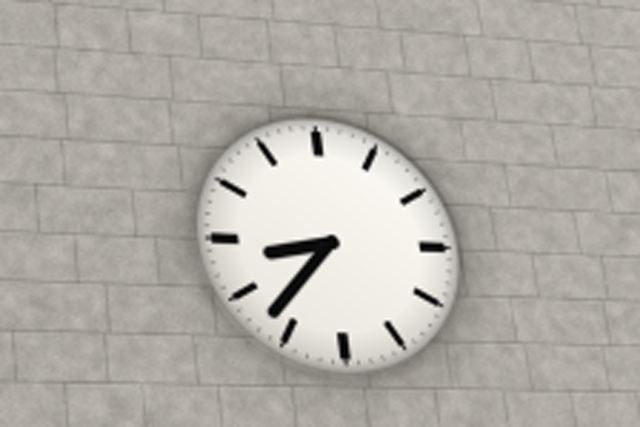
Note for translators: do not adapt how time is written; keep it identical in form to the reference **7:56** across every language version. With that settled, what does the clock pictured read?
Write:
**8:37**
